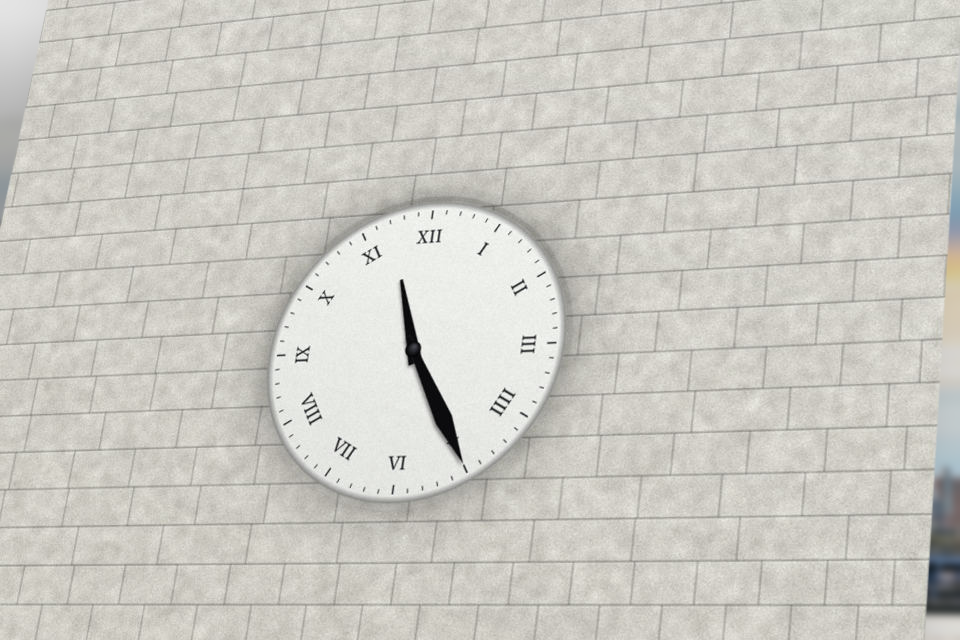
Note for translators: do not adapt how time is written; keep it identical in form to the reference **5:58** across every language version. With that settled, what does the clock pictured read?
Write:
**11:25**
